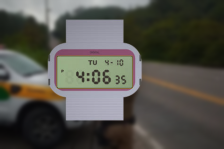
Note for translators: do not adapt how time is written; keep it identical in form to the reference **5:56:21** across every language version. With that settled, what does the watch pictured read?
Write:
**4:06:35**
